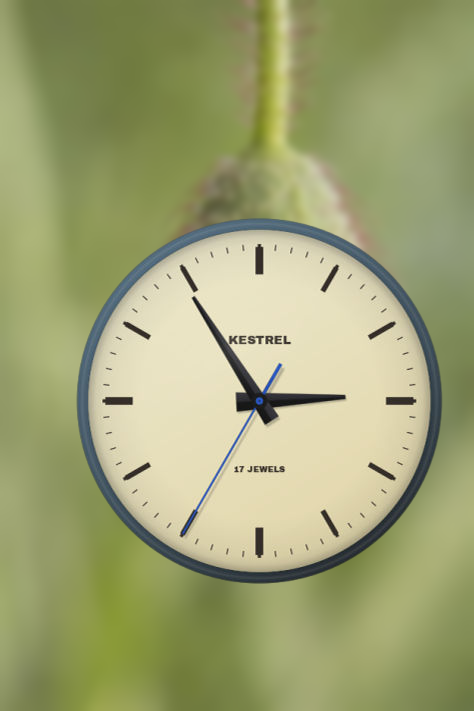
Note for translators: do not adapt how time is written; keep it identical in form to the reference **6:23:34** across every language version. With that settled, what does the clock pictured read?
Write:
**2:54:35**
